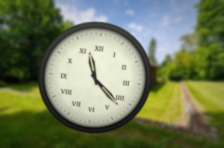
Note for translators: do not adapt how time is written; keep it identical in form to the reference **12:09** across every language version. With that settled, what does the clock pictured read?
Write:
**11:22**
